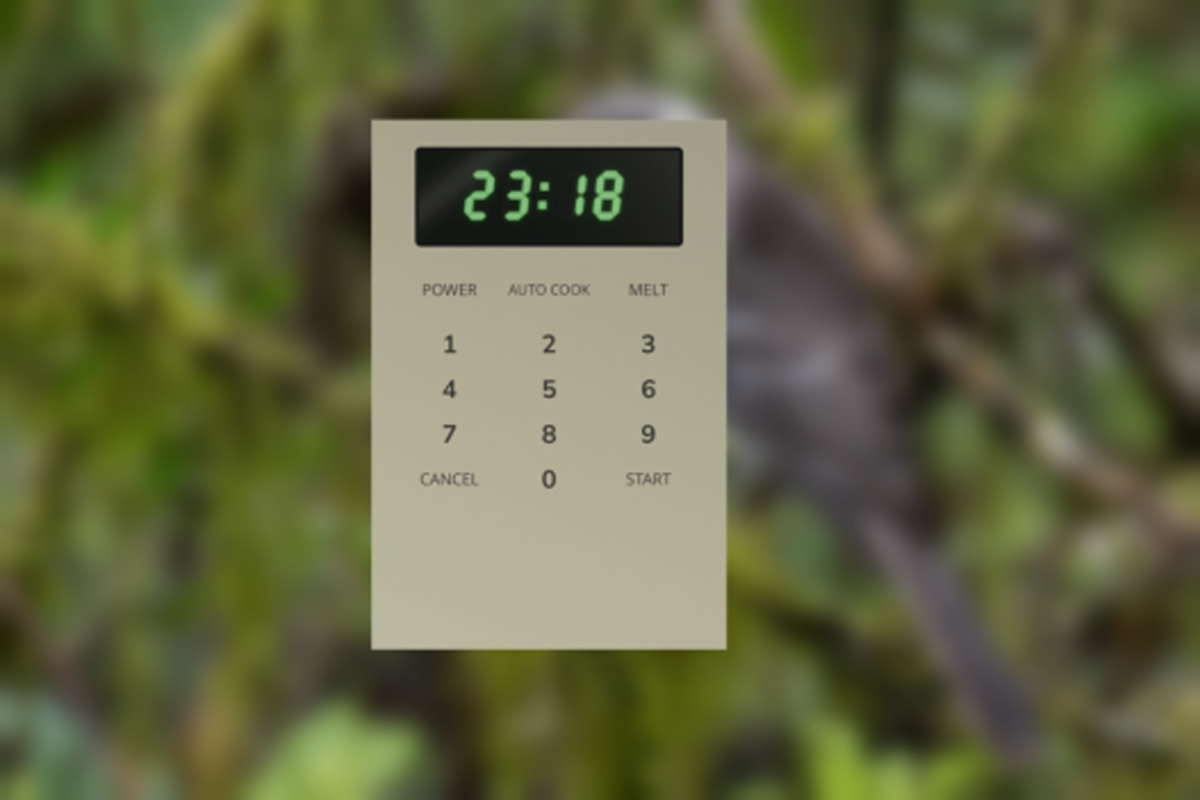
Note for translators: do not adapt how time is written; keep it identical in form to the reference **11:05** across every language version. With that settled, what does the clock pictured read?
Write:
**23:18**
